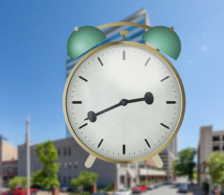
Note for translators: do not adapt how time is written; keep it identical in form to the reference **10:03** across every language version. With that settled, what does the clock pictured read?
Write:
**2:41**
